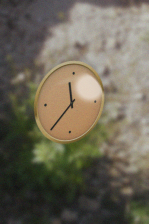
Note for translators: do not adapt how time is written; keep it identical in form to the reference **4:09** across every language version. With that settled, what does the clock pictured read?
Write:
**11:37**
